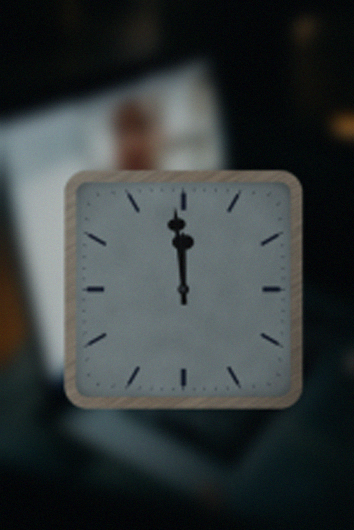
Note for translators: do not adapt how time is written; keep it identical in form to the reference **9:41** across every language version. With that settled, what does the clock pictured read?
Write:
**11:59**
